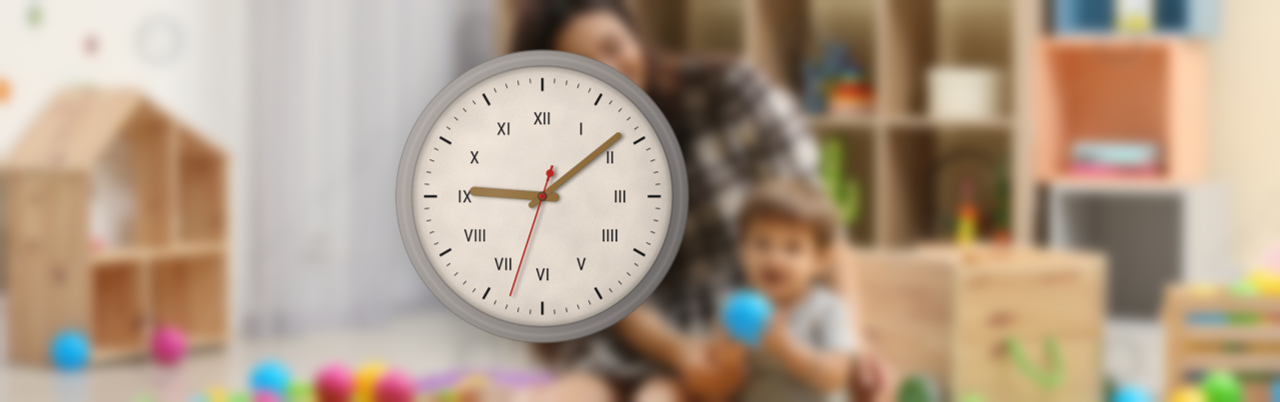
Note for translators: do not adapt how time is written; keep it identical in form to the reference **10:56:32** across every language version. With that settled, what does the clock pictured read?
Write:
**9:08:33**
